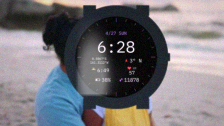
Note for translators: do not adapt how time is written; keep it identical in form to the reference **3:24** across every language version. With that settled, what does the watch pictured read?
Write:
**6:28**
